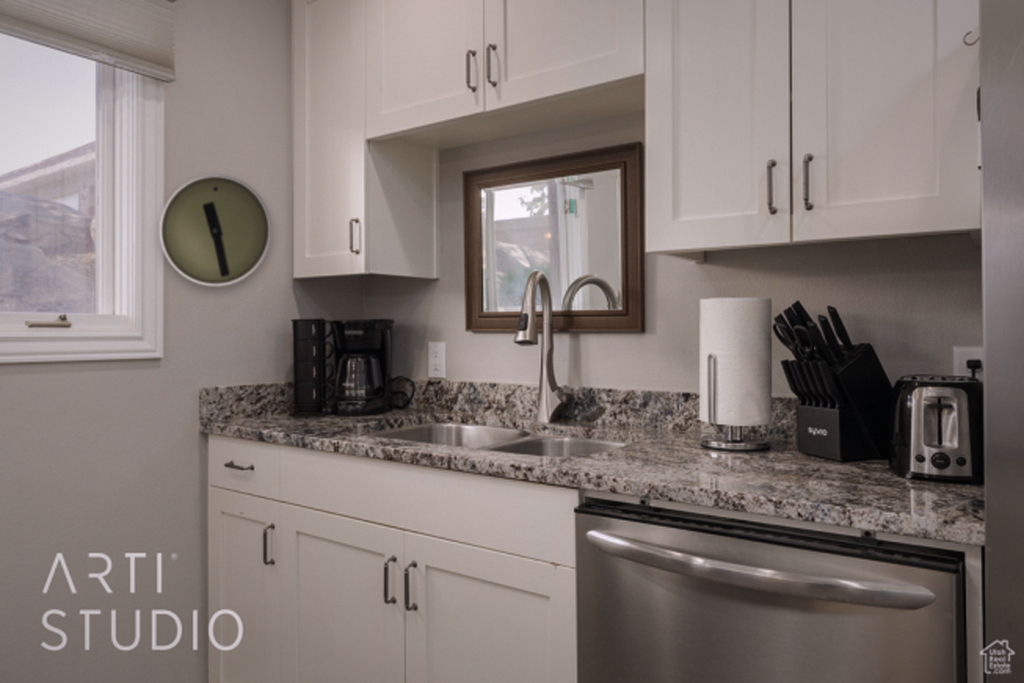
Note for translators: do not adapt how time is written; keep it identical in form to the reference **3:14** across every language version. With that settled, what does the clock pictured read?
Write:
**11:28**
